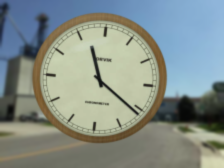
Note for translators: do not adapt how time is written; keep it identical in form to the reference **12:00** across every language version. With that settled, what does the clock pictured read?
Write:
**11:21**
